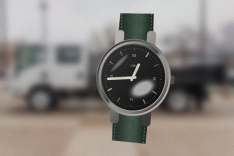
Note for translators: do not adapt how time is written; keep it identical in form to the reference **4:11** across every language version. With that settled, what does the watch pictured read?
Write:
**12:44**
